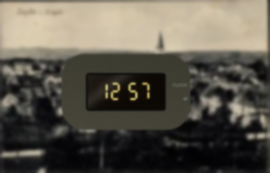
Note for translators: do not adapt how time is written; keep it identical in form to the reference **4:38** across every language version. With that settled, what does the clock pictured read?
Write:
**12:57**
